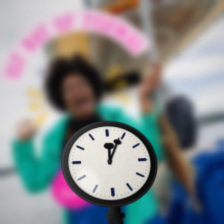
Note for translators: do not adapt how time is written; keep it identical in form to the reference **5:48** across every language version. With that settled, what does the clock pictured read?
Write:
**12:04**
